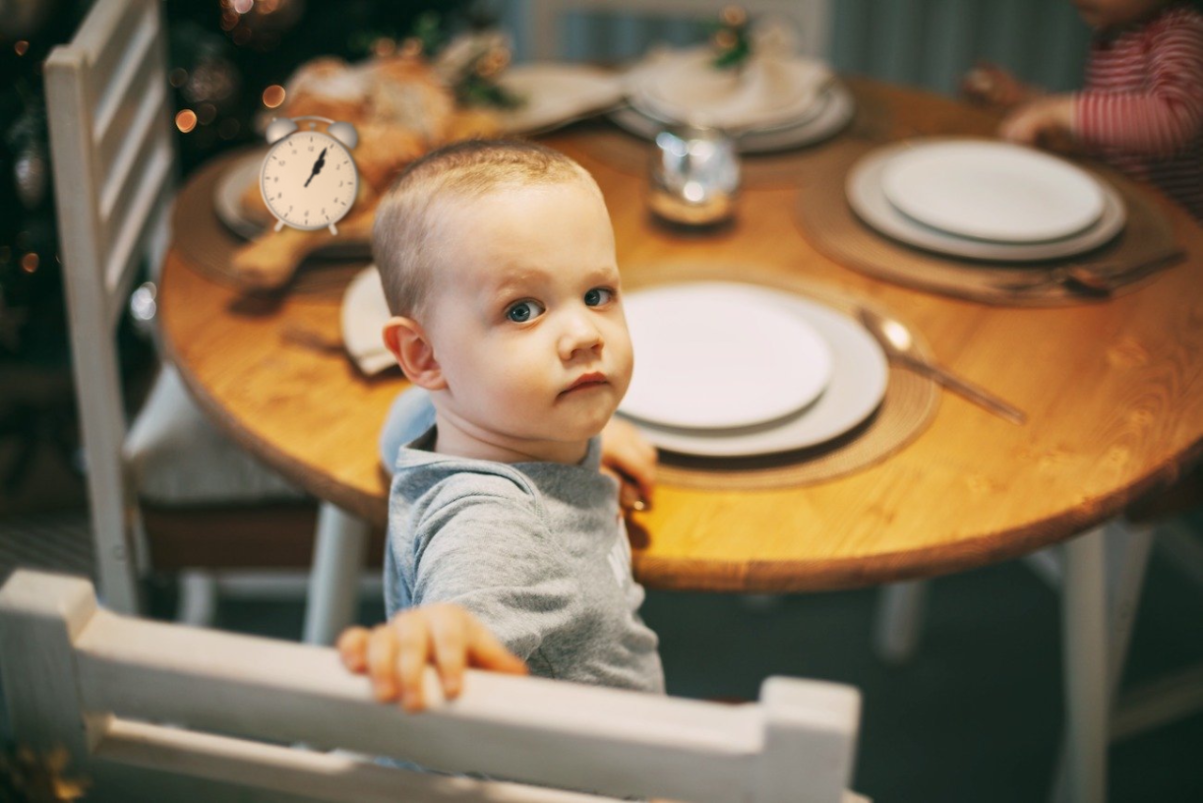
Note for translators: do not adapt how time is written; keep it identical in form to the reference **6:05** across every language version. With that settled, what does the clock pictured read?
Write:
**1:04**
